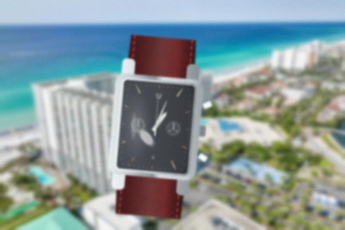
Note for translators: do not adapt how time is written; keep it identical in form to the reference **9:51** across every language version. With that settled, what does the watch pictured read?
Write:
**1:03**
